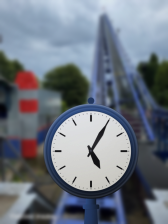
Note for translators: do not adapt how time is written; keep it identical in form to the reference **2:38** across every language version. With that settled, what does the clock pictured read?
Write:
**5:05**
